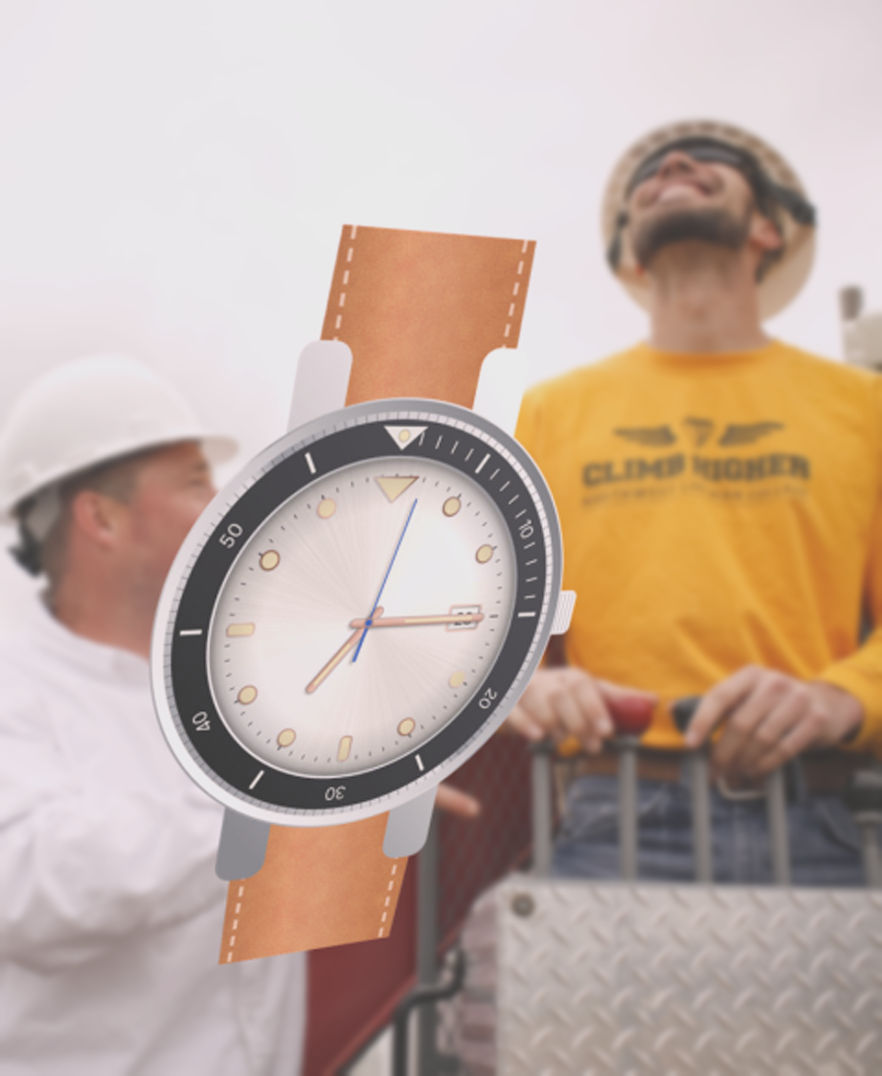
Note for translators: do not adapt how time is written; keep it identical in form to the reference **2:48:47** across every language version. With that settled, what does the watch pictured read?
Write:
**7:15:02**
